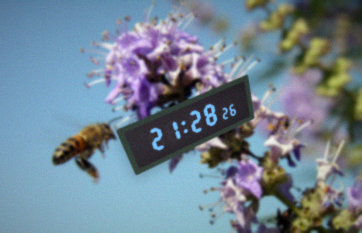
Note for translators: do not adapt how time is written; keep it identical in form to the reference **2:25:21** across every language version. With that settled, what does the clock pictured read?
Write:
**21:28:26**
